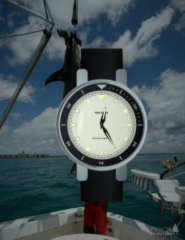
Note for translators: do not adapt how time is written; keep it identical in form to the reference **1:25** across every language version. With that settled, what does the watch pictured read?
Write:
**12:25**
